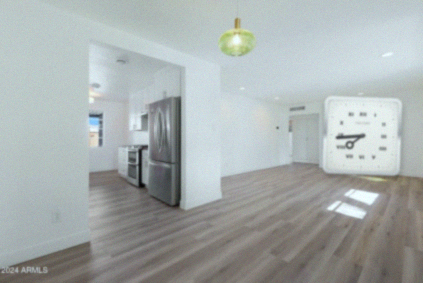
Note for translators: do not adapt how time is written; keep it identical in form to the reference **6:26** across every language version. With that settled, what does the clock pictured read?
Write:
**7:44**
